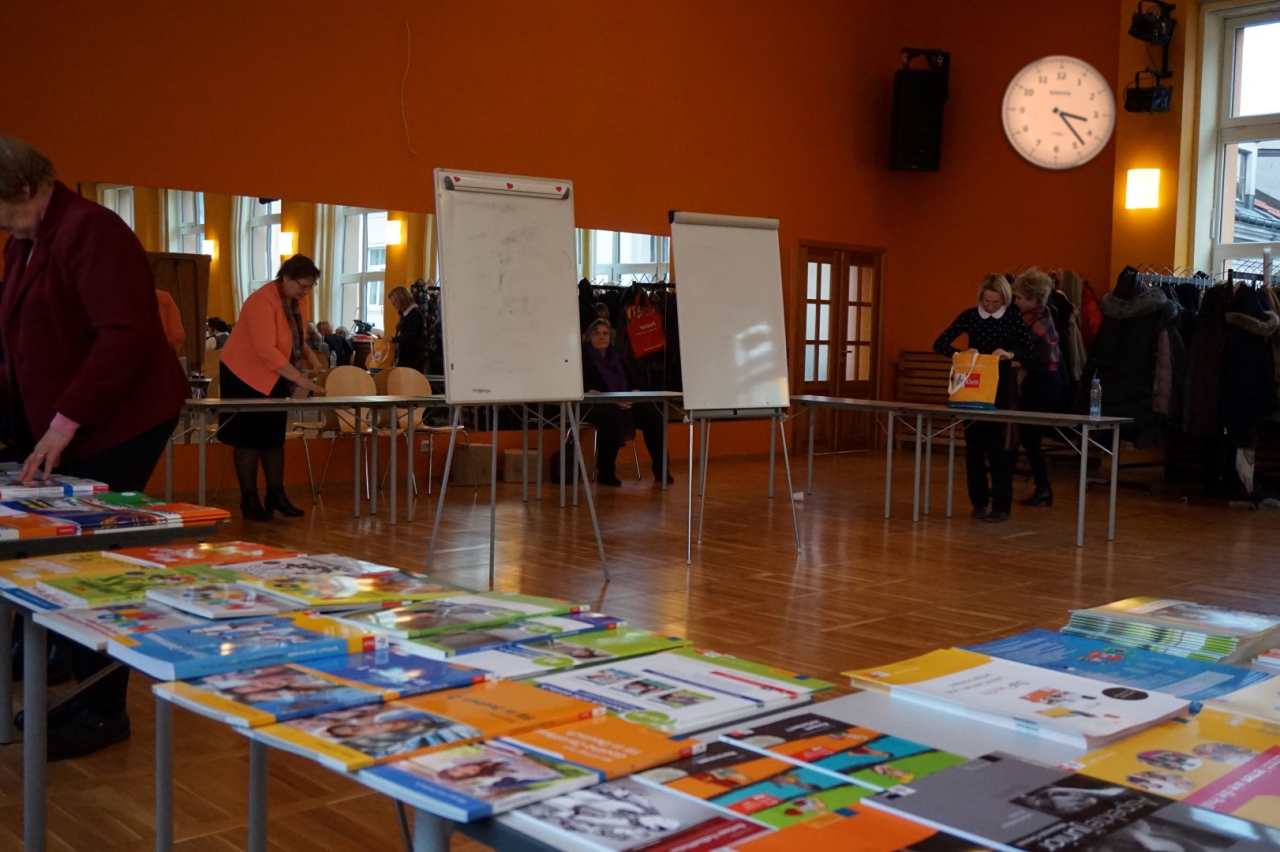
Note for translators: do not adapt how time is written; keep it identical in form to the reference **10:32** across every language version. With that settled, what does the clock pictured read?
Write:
**3:23**
